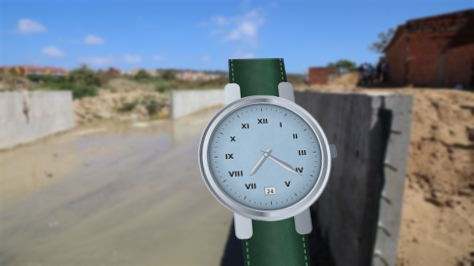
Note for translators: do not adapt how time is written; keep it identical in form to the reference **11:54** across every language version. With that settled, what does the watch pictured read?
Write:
**7:21**
